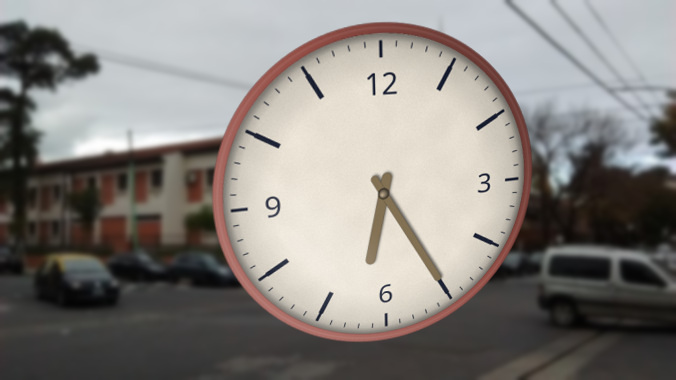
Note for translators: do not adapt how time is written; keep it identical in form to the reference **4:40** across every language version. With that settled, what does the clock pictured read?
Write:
**6:25**
